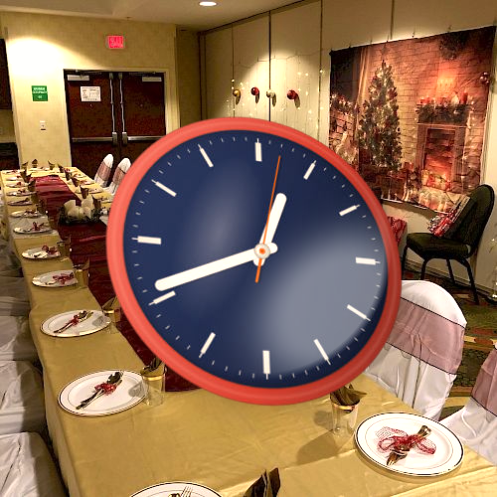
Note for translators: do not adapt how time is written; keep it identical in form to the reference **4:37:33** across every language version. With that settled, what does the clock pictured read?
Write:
**12:41:02**
